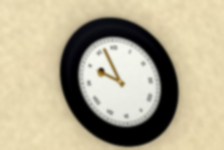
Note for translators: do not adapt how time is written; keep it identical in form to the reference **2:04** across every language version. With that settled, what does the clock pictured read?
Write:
**9:57**
